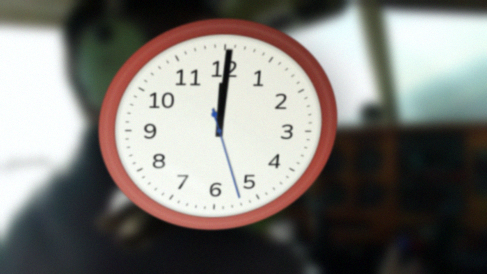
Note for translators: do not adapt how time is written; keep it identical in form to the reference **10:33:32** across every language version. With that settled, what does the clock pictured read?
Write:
**12:00:27**
